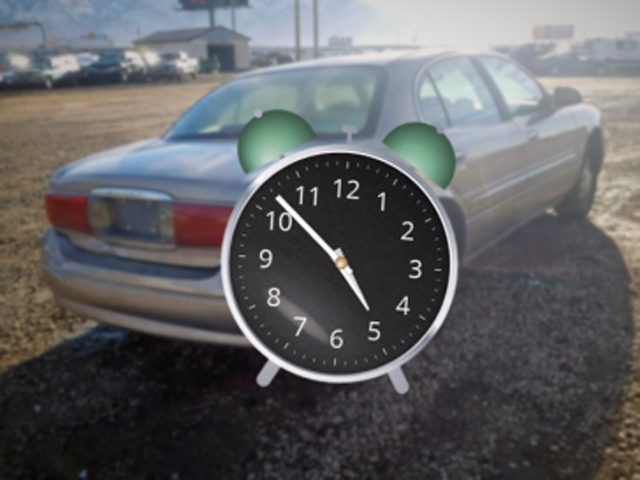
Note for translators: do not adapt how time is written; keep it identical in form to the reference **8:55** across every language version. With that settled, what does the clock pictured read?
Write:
**4:52**
